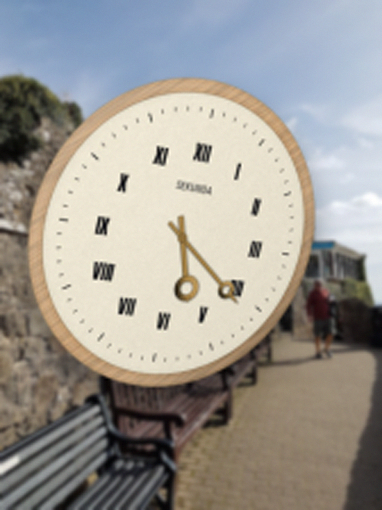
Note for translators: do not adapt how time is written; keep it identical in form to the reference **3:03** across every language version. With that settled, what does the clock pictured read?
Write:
**5:21**
